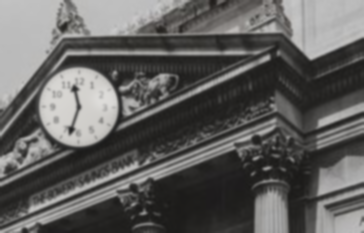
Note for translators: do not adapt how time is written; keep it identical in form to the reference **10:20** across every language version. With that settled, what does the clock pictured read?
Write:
**11:33**
